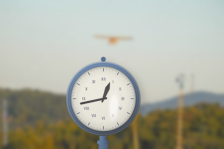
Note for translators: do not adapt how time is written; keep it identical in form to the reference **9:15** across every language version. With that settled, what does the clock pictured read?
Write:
**12:43**
